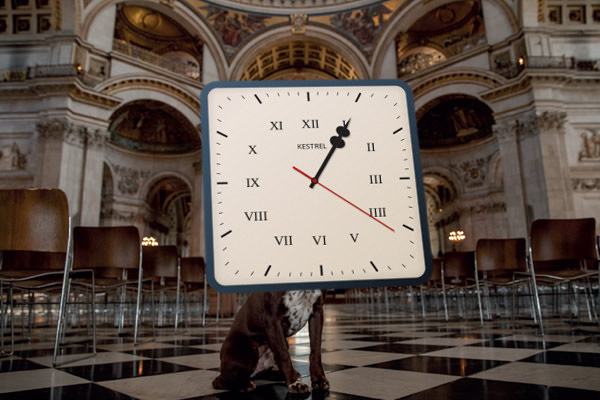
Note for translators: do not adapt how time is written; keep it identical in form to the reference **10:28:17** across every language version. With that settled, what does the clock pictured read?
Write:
**1:05:21**
